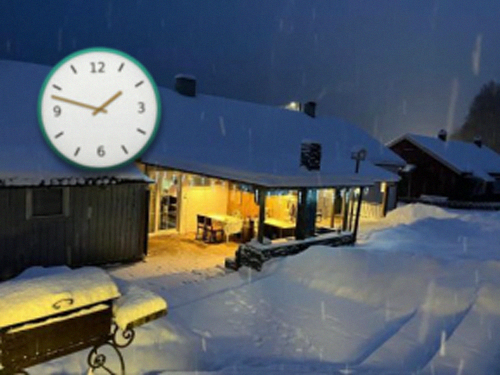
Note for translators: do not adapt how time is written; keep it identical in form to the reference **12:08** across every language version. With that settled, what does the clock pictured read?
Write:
**1:48**
